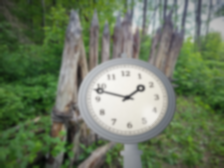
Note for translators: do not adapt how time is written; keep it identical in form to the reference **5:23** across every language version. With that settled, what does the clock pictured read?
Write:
**1:48**
